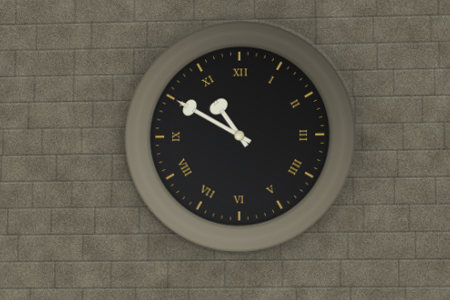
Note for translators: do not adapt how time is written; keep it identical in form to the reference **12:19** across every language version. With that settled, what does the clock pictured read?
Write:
**10:50**
